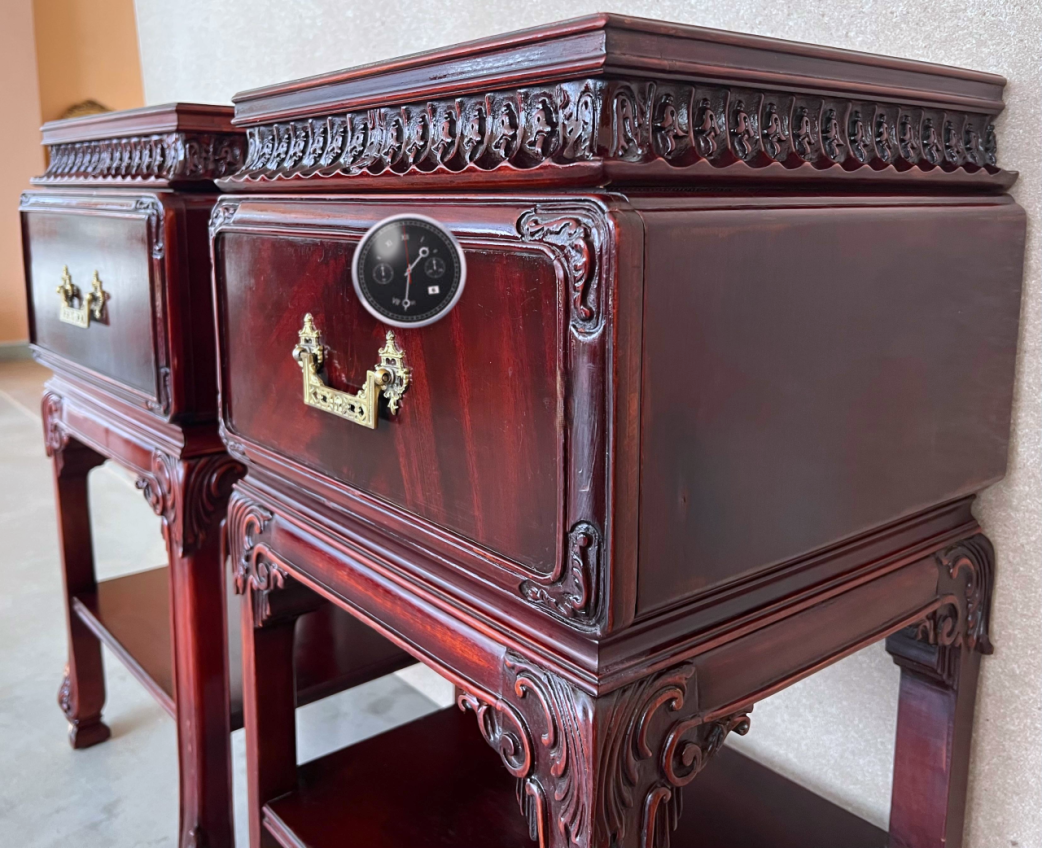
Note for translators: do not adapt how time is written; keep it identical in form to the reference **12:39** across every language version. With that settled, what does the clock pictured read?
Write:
**1:32**
